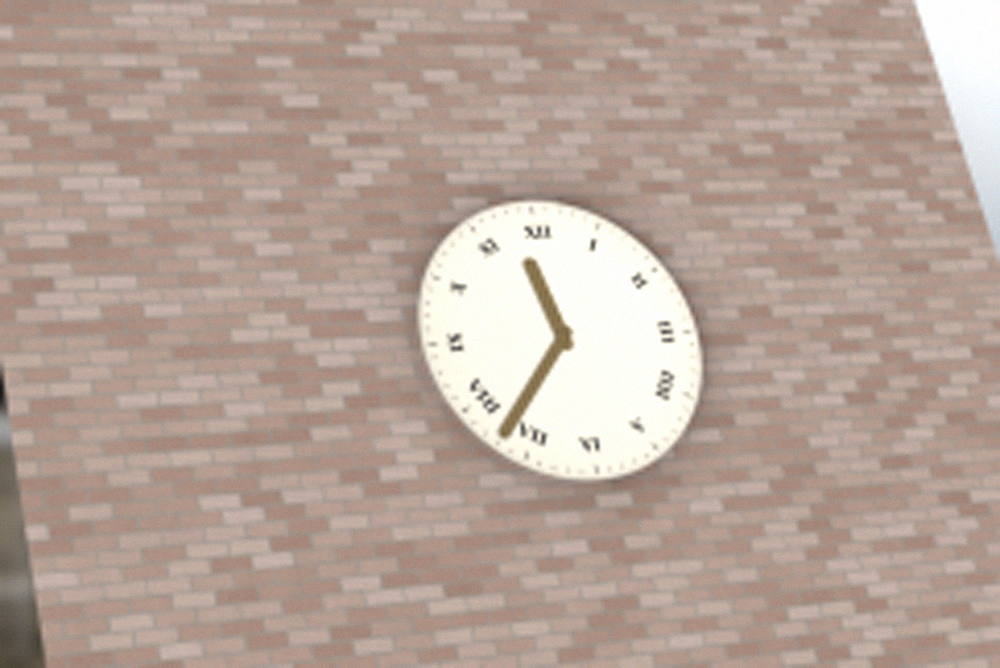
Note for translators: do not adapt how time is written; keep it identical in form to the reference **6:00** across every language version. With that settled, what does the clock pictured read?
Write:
**11:37**
